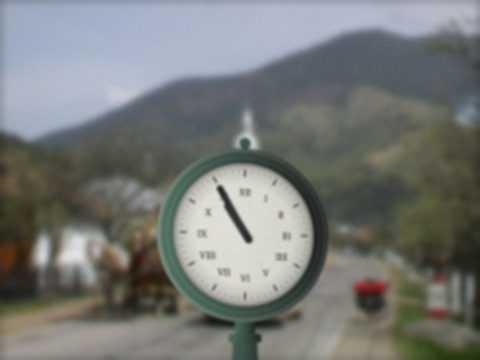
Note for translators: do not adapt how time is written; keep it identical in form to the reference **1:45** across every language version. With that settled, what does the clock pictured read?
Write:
**10:55**
